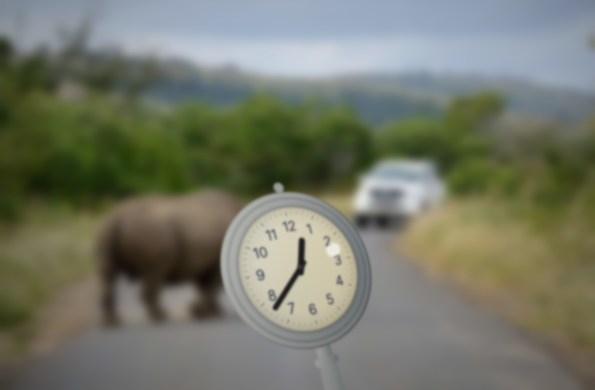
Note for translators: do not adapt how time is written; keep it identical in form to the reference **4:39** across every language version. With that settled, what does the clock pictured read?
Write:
**12:38**
